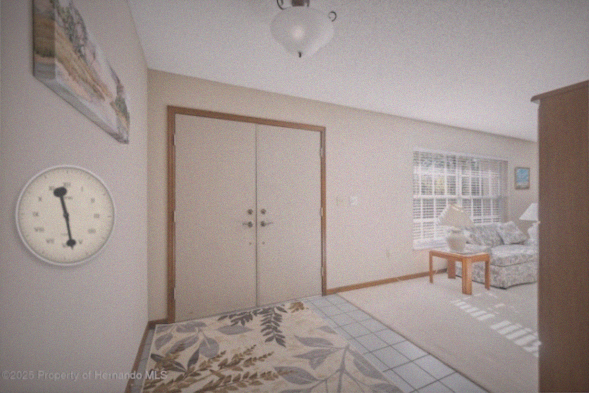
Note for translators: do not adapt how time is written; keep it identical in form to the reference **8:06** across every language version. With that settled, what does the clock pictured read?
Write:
**11:28**
